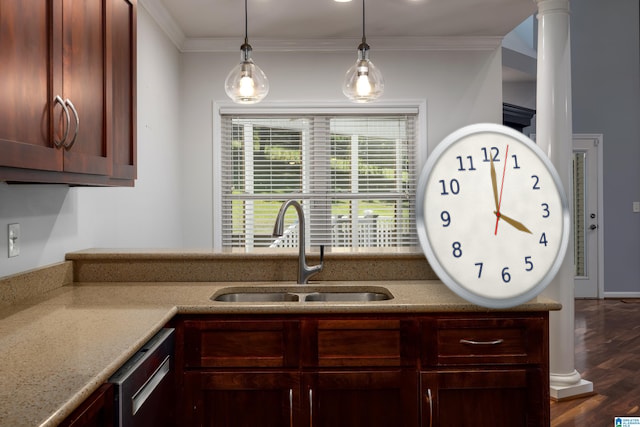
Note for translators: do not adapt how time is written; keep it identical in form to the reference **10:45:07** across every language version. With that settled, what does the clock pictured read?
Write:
**4:00:03**
